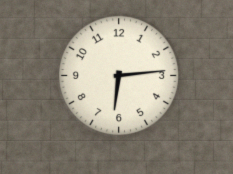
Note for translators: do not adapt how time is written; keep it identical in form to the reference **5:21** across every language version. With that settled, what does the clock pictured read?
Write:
**6:14**
